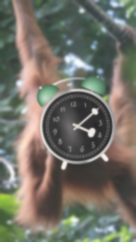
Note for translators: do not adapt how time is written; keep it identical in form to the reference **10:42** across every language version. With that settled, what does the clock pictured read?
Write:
**4:10**
